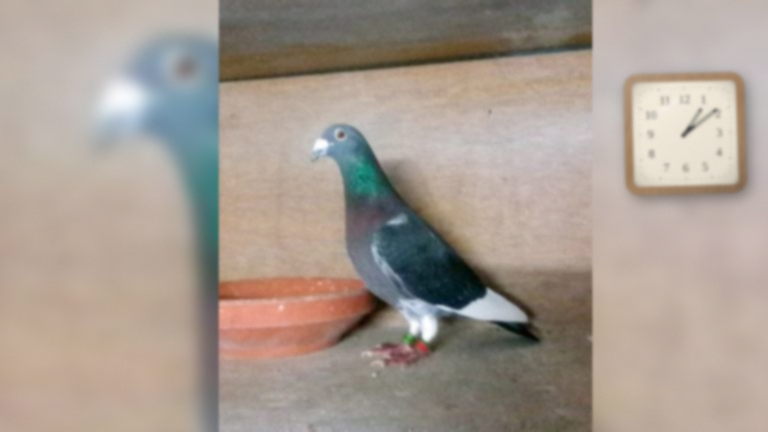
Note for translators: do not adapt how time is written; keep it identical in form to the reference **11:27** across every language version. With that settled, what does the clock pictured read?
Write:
**1:09**
